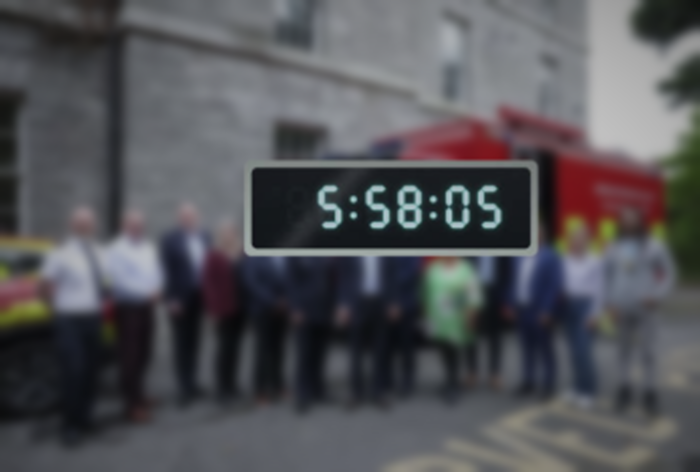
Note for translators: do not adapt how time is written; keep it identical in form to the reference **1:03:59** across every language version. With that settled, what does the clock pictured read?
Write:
**5:58:05**
